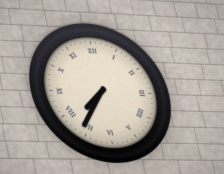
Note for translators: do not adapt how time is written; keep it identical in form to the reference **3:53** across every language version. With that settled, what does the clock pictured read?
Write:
**7:36**
